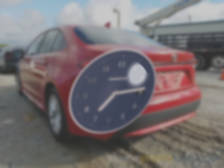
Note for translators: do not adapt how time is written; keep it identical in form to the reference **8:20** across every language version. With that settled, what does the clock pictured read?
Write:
**7:14**
